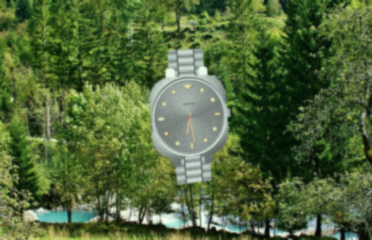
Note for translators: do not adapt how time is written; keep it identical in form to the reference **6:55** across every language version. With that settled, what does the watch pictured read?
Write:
**6:29**
